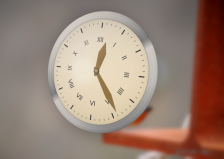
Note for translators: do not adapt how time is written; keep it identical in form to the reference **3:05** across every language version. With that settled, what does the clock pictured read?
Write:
**12:24**
